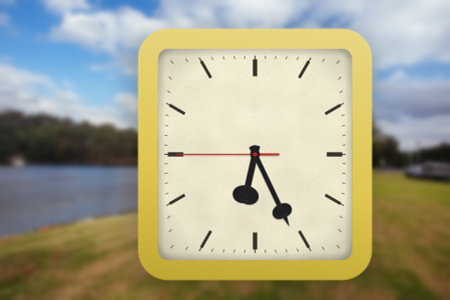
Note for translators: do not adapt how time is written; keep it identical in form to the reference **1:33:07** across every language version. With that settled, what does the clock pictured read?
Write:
**6:25:45**
